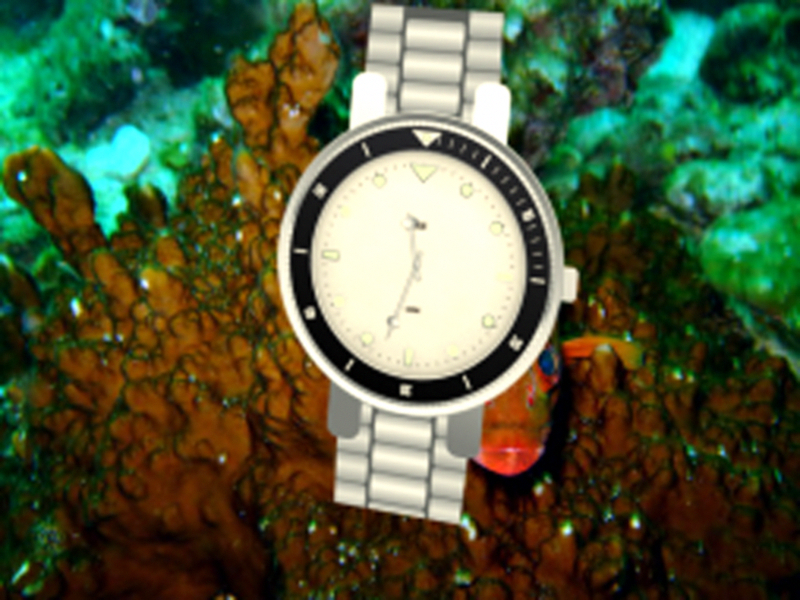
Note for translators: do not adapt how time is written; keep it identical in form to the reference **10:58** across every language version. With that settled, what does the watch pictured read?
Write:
**11:33**
